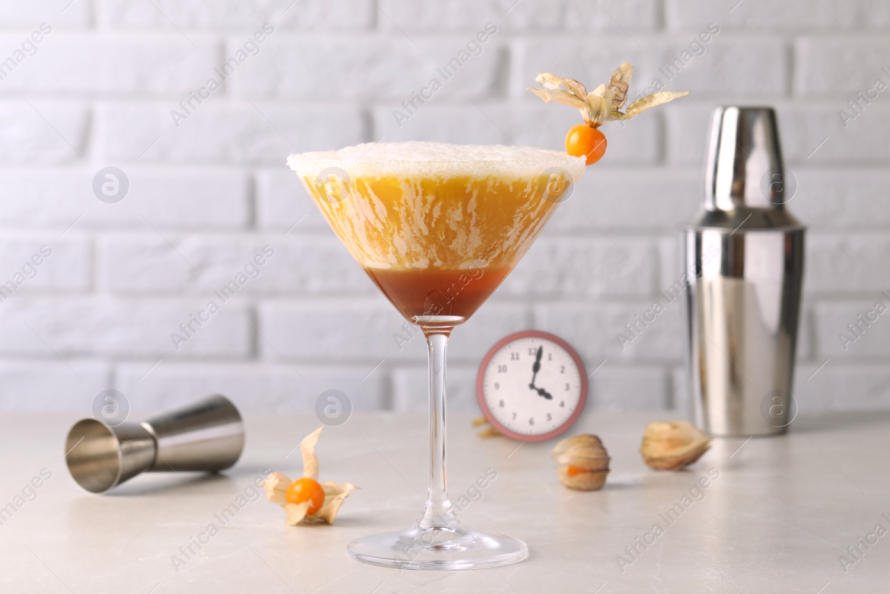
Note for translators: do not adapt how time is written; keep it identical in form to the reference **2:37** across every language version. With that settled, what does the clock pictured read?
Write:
**4:02**
